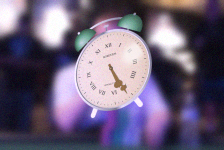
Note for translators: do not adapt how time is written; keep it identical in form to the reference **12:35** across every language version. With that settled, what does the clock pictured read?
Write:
**5:26**
